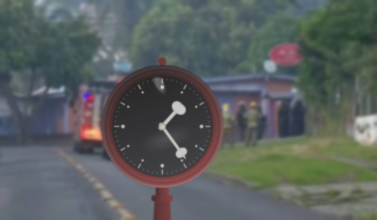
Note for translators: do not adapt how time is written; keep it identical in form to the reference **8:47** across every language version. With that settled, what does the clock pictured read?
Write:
**1:24**
